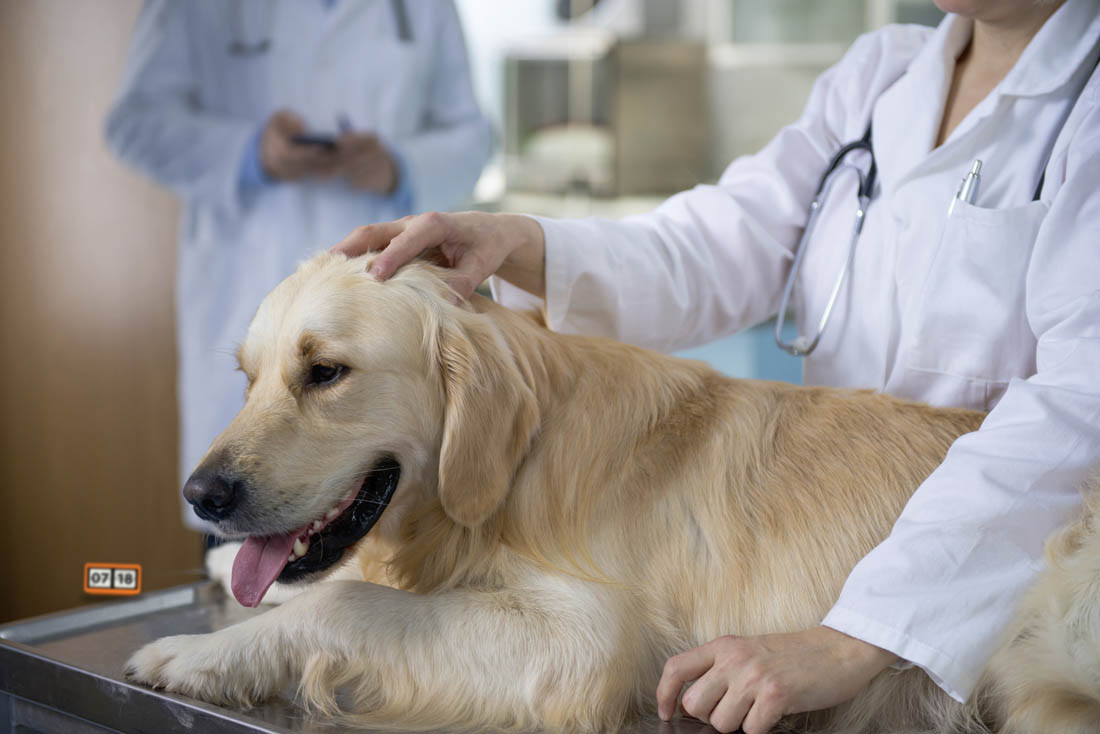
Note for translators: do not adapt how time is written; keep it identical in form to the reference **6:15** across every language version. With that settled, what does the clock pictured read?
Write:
**7:18**
